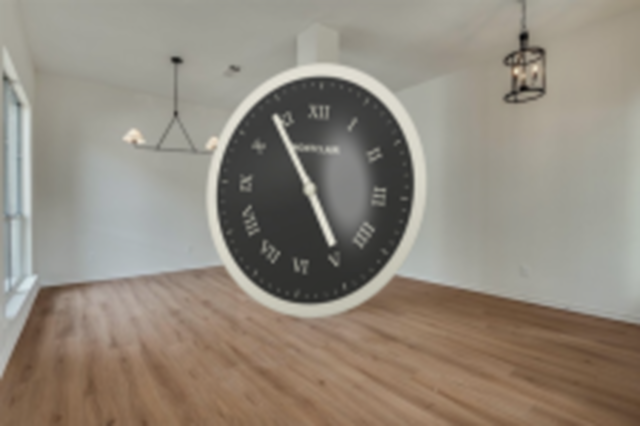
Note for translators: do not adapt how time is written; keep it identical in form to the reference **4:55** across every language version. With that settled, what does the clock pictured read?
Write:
**4:54**
